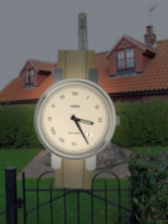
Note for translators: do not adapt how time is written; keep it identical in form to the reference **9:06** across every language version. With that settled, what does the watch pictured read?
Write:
**3:25**
